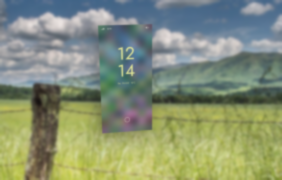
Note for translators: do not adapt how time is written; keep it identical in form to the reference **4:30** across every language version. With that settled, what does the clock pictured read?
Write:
**12:14**
